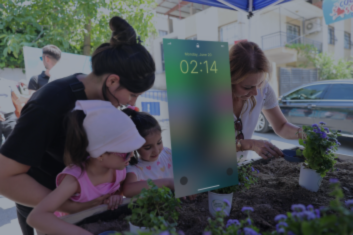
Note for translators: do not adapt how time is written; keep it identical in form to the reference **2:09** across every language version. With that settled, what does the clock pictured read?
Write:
**2:14**
